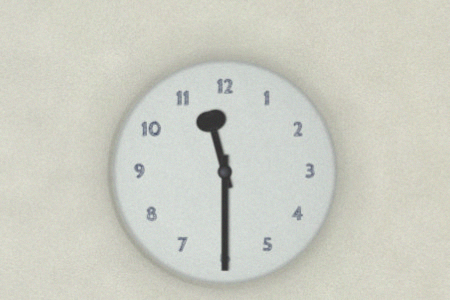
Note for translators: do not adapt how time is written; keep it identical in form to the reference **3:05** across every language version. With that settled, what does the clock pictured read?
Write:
**11:30**
